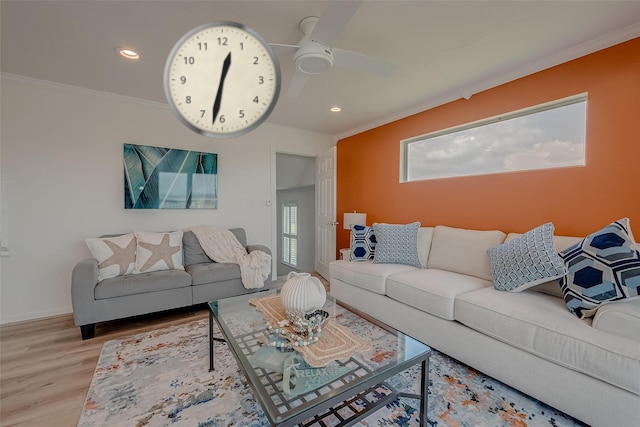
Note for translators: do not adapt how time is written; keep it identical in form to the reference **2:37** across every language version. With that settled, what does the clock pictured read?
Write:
**12:32**
